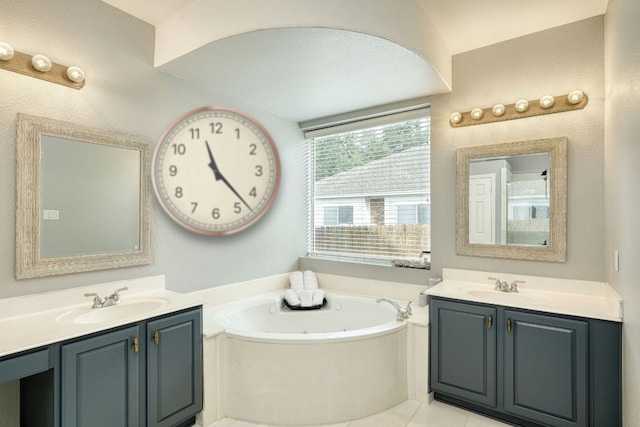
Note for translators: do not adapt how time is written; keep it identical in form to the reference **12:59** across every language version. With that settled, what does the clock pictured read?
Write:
**11:23**
